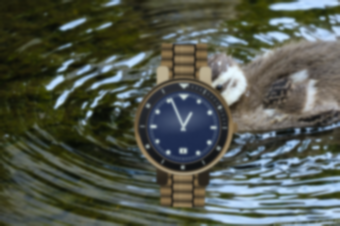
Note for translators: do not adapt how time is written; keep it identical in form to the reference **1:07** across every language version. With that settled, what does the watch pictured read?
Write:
**12:56**
